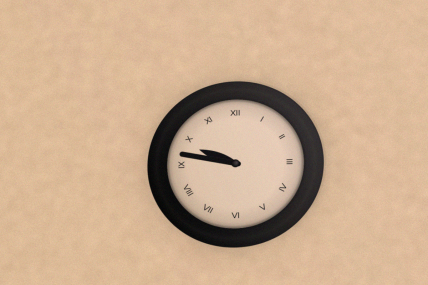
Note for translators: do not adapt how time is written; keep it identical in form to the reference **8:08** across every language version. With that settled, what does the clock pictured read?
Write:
**9:47**
